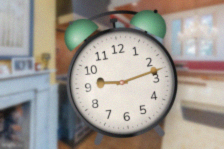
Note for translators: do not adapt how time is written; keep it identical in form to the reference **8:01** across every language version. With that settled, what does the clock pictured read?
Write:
**9:13**
